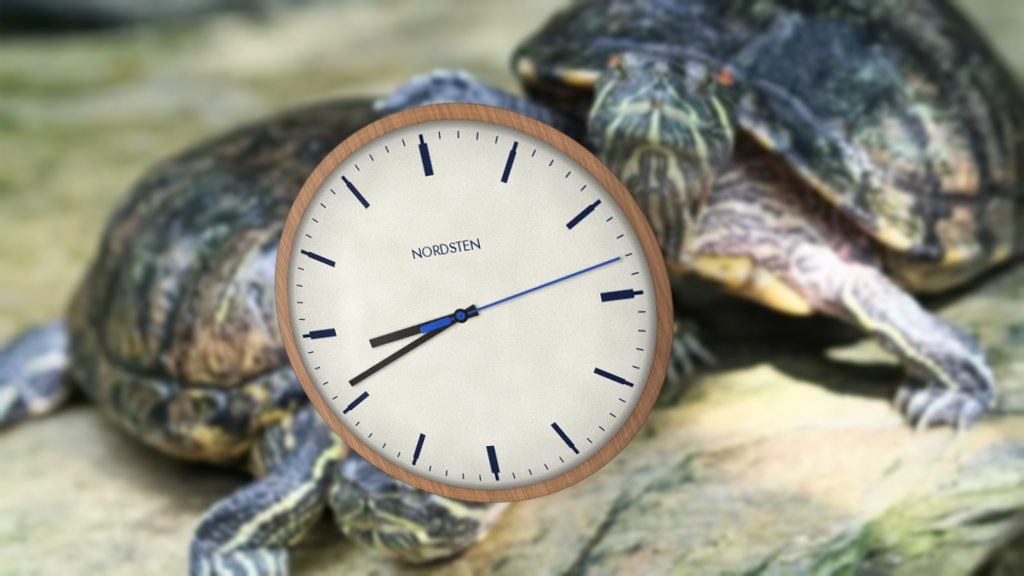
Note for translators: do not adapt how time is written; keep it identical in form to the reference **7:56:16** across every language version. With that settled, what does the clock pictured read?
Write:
**8:41:13**
